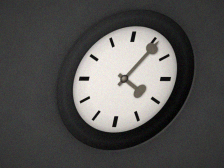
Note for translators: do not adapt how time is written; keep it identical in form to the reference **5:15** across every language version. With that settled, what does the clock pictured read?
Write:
**4:06**
